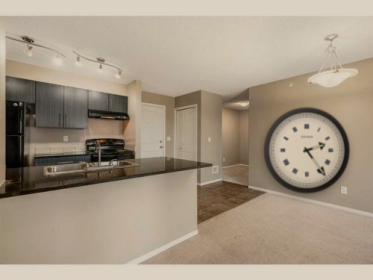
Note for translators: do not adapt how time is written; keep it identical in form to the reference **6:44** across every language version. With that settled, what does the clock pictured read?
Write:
**2:24**
